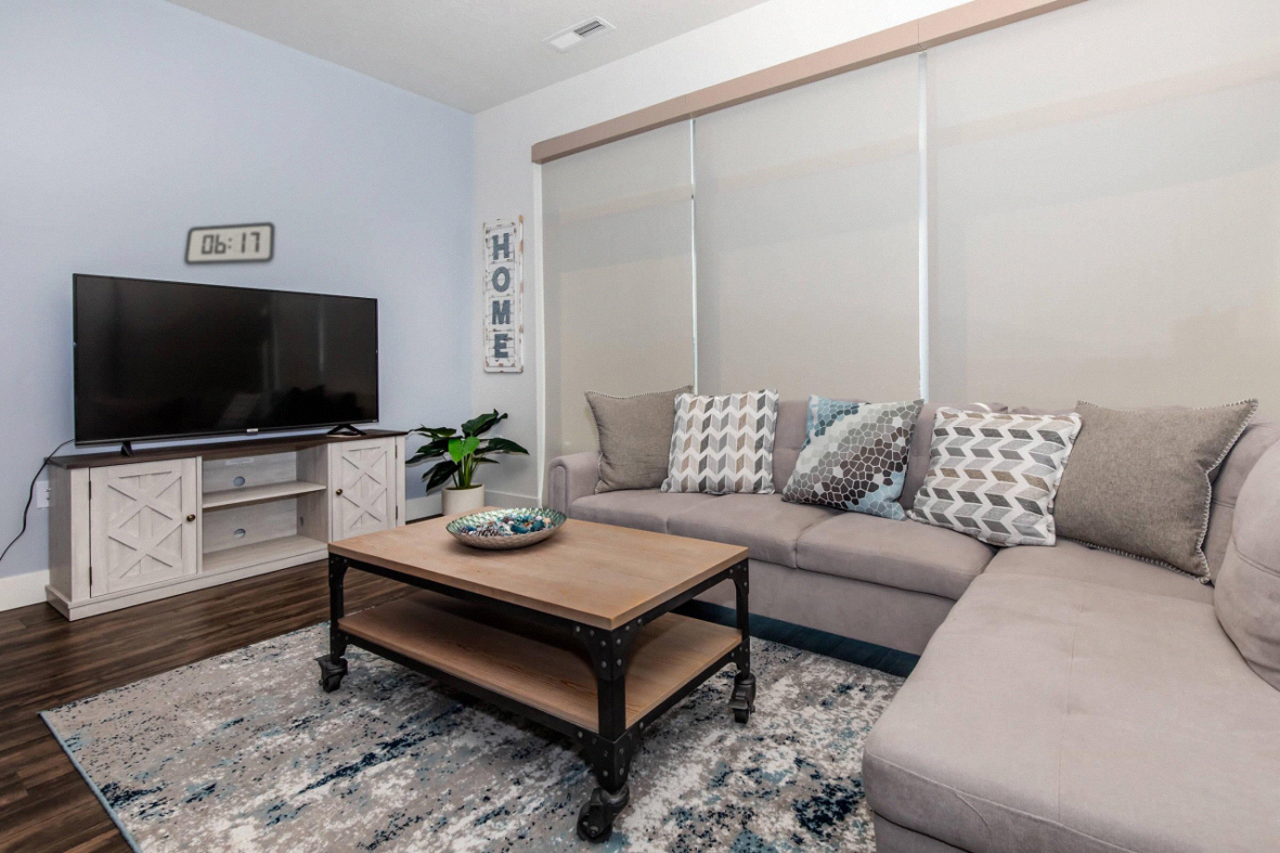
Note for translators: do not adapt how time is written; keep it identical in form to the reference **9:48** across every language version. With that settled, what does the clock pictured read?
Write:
**6:17**
